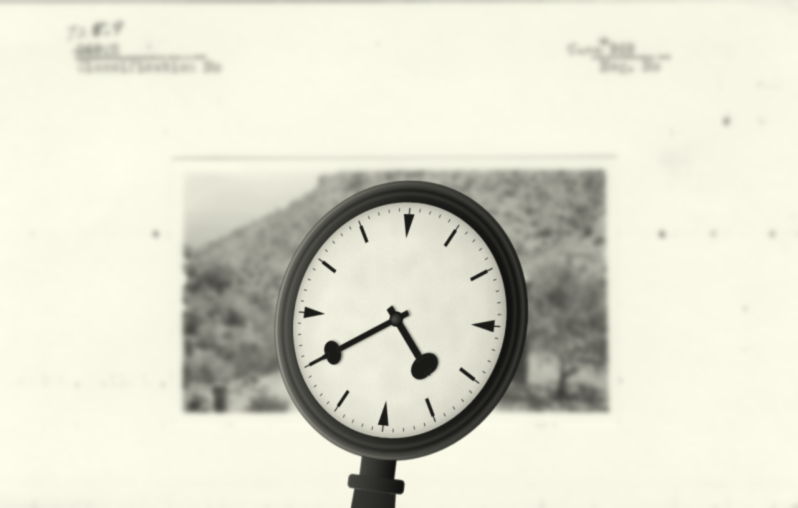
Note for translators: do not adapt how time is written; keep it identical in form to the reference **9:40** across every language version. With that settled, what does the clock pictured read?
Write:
**4:40**
